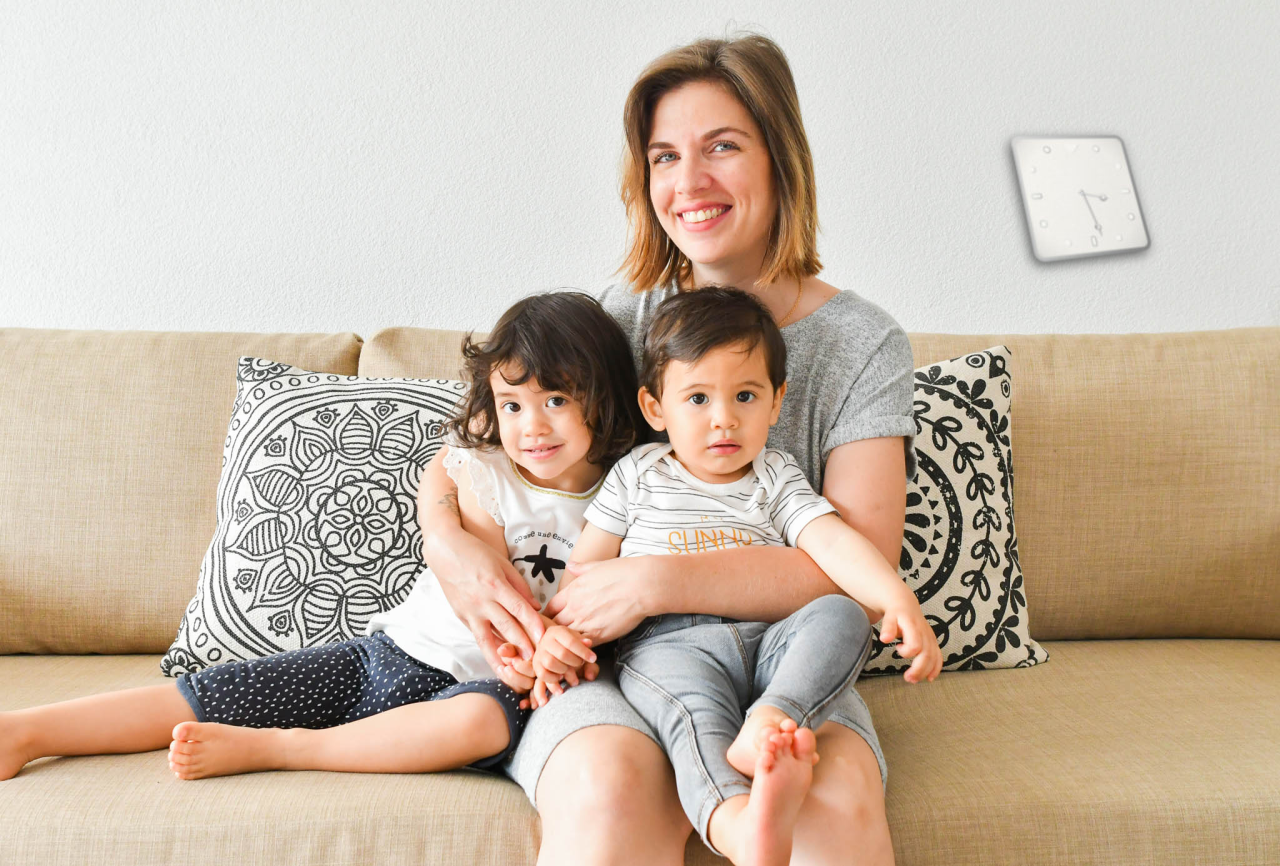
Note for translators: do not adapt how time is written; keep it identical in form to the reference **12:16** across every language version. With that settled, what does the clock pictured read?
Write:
**3:28**
